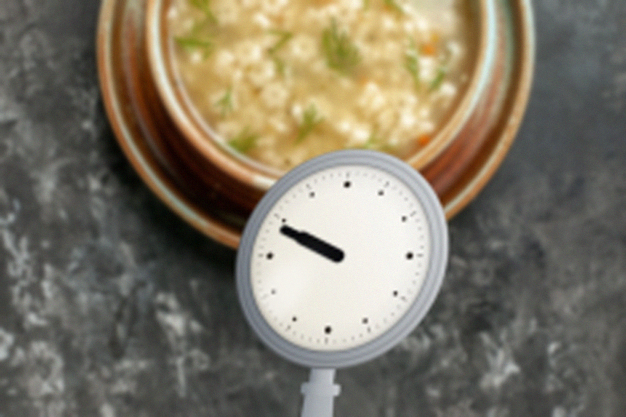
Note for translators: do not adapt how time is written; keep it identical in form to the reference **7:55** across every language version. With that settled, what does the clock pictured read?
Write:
**9:49**
